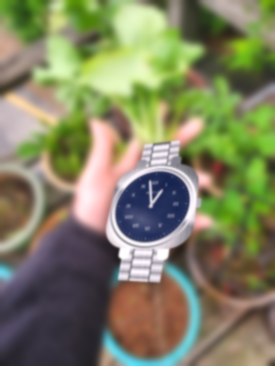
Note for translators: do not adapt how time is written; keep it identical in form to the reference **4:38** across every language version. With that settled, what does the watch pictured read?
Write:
**12:58**
